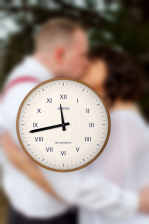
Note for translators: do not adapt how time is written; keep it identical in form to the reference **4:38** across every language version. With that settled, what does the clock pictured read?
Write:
**11:43**
